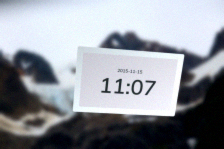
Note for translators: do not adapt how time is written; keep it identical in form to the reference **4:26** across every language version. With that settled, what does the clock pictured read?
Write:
**11:07**
